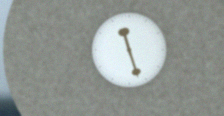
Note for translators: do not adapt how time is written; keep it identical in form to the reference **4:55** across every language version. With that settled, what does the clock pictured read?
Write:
**11:27**
